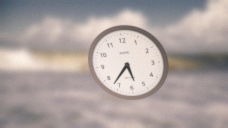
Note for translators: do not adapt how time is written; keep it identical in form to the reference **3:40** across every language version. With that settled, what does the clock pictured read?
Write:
**5:37**
